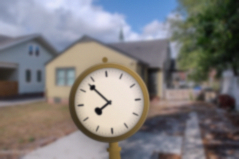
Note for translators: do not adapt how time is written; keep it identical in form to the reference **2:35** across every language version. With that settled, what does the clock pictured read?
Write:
**7:53**
